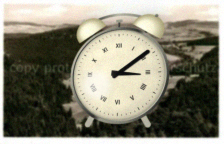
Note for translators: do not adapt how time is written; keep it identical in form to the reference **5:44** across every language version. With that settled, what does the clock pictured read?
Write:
**3:09**
